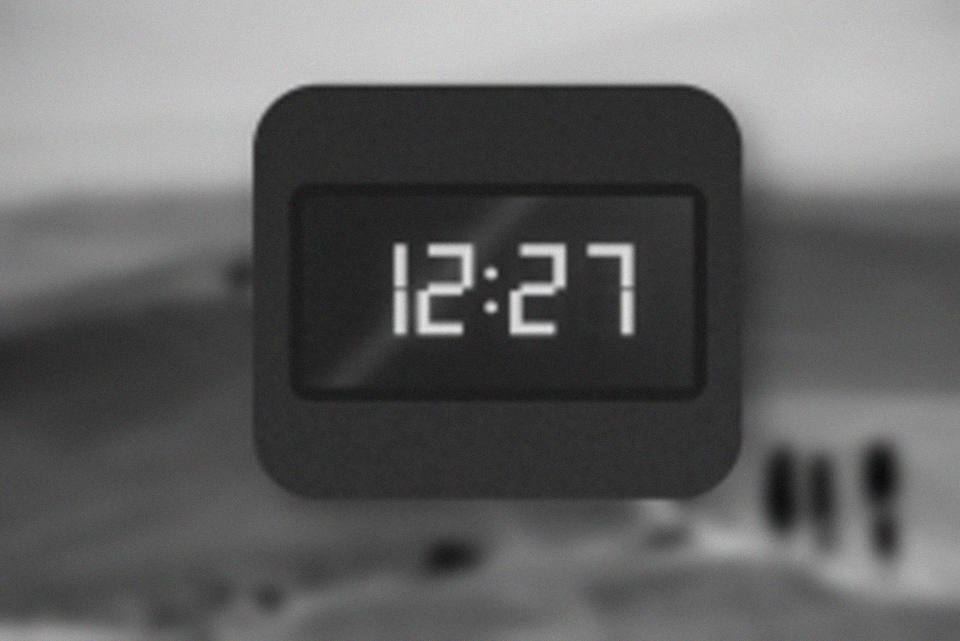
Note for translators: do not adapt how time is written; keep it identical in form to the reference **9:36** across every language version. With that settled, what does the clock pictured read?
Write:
**12:27**
